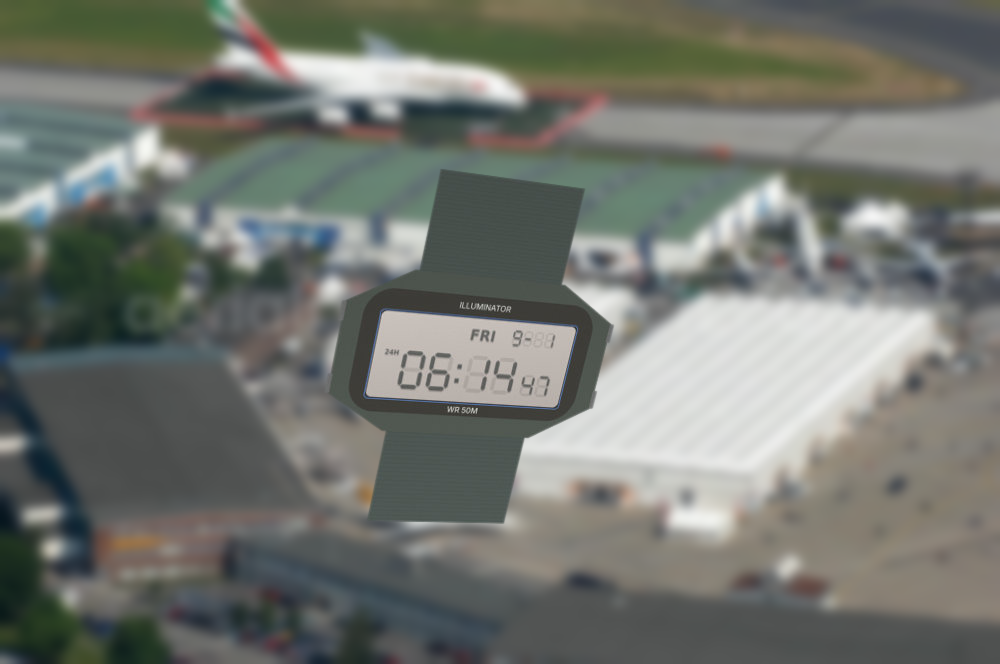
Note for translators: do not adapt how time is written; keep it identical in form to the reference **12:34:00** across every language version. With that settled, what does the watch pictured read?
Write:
**6:14:47**
